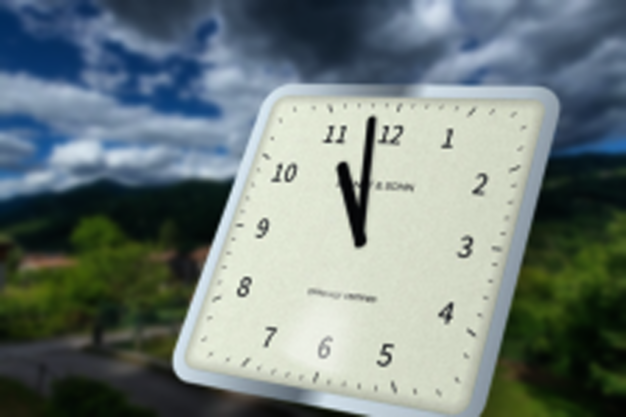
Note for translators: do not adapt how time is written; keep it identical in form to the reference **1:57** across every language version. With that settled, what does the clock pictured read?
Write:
**10:58**
